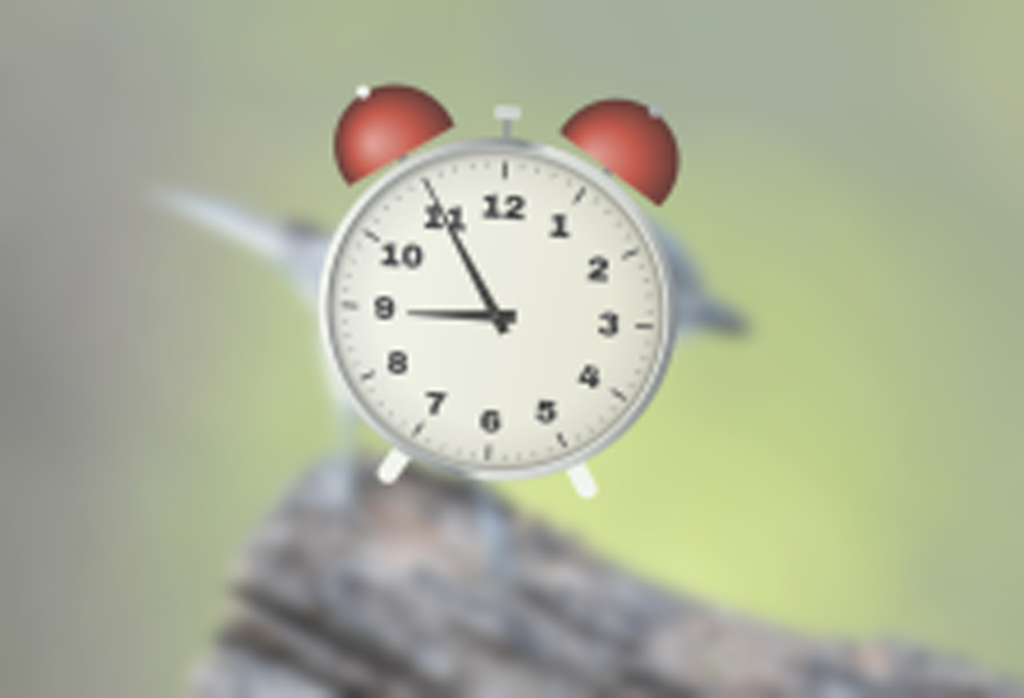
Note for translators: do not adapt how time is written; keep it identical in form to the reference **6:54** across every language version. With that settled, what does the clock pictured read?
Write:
**8:55**
